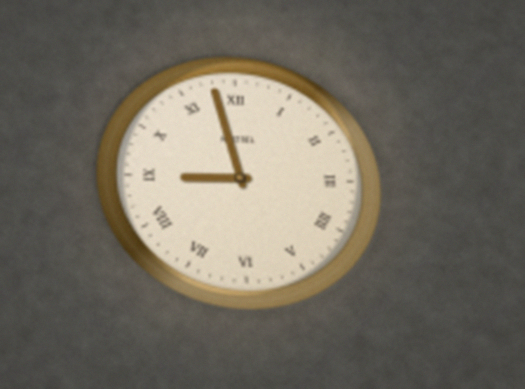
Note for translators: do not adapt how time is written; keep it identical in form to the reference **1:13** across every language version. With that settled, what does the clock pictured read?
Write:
**8:58**
